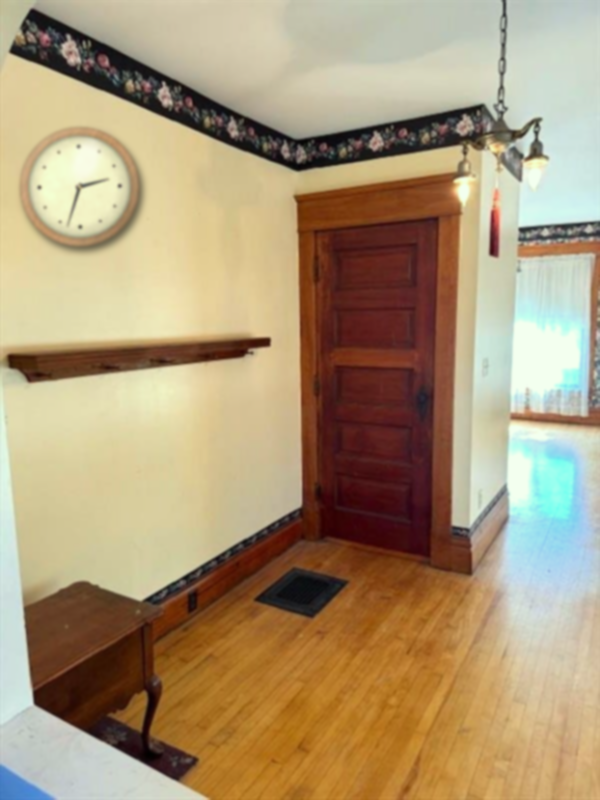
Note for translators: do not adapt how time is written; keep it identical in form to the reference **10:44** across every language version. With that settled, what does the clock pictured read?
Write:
**2:33**
